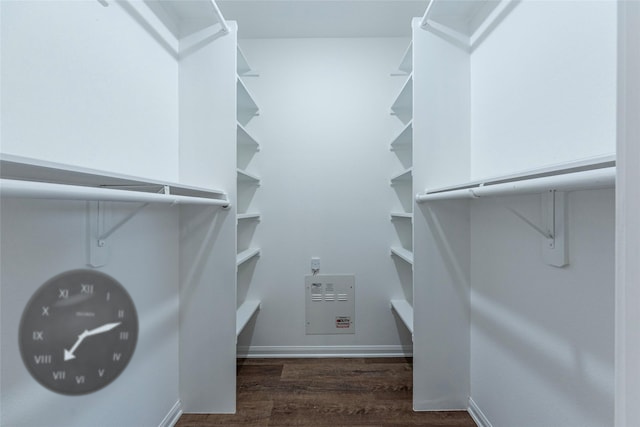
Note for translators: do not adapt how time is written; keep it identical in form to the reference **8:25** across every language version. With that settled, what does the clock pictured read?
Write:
**7:12**
